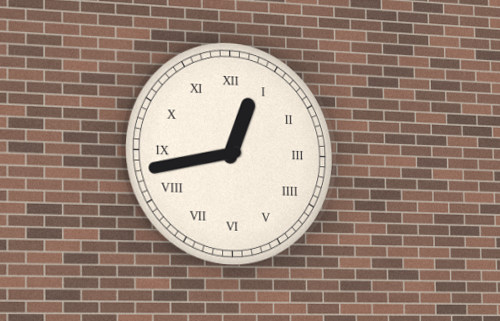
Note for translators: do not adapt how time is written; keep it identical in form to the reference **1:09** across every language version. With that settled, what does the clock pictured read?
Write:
**12:43**
